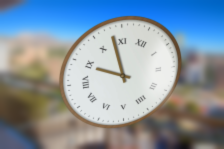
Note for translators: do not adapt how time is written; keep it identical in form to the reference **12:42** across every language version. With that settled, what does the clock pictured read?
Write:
**8:53**
